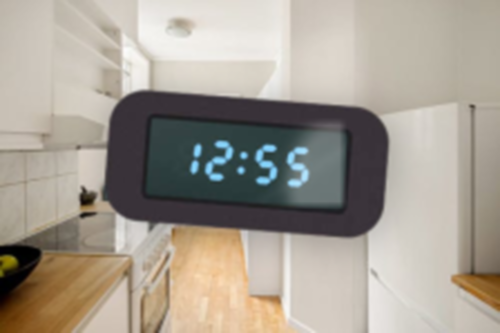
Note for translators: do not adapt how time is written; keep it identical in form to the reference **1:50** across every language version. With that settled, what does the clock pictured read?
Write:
**12:55**
